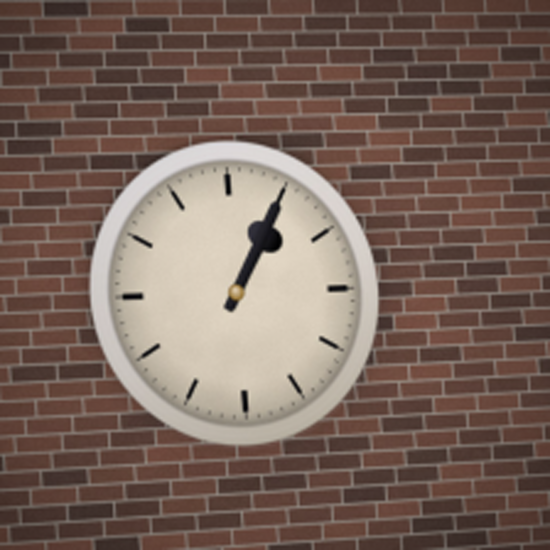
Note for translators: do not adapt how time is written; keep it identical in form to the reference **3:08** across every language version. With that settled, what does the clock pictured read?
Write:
**1:05**
